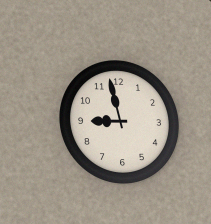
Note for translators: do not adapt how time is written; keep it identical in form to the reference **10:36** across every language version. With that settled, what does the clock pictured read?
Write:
**8:58**
